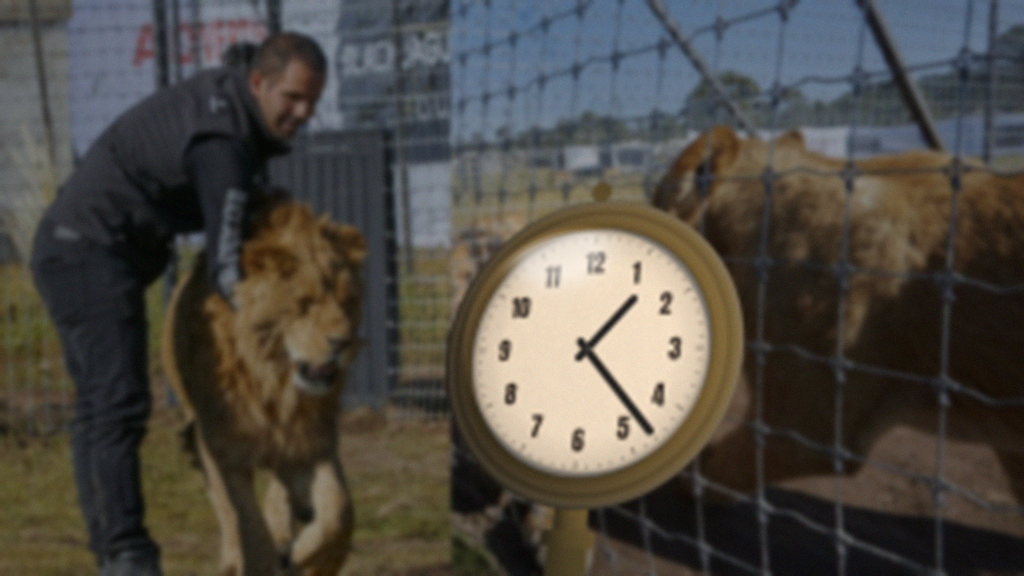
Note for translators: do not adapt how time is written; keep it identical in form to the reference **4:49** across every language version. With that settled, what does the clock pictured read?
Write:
**1:23**
